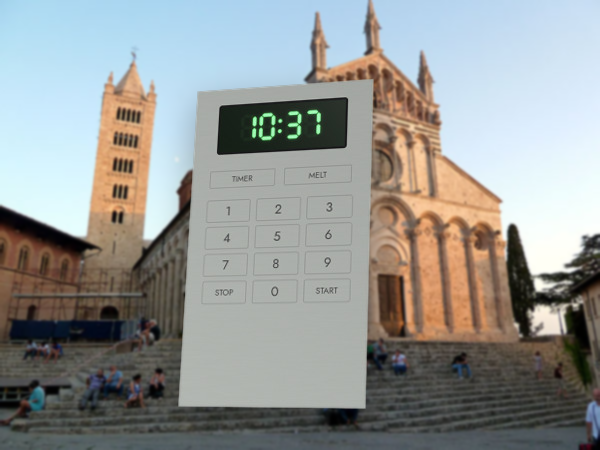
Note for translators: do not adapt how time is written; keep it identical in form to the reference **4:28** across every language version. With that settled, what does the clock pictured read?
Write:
**10:37**
